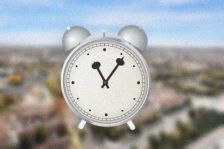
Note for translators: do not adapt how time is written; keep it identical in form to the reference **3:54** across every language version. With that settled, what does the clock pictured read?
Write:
**11:06**
